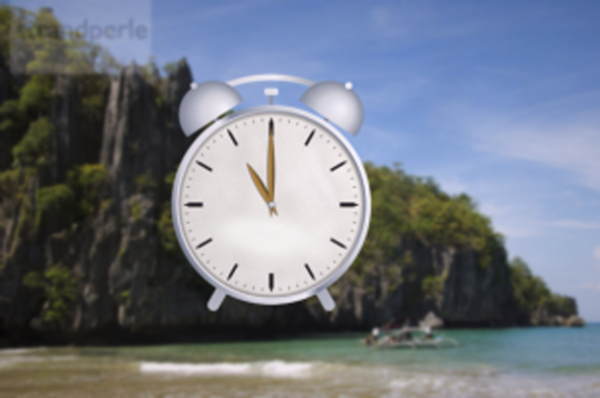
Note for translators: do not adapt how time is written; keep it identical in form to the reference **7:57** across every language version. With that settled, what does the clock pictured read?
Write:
**11:00**
